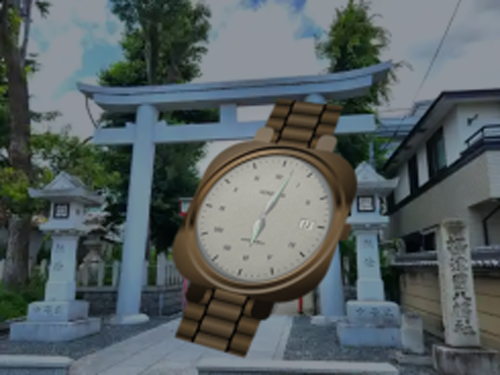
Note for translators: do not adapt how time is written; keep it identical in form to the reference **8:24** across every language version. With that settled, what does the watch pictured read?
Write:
**6:02**
